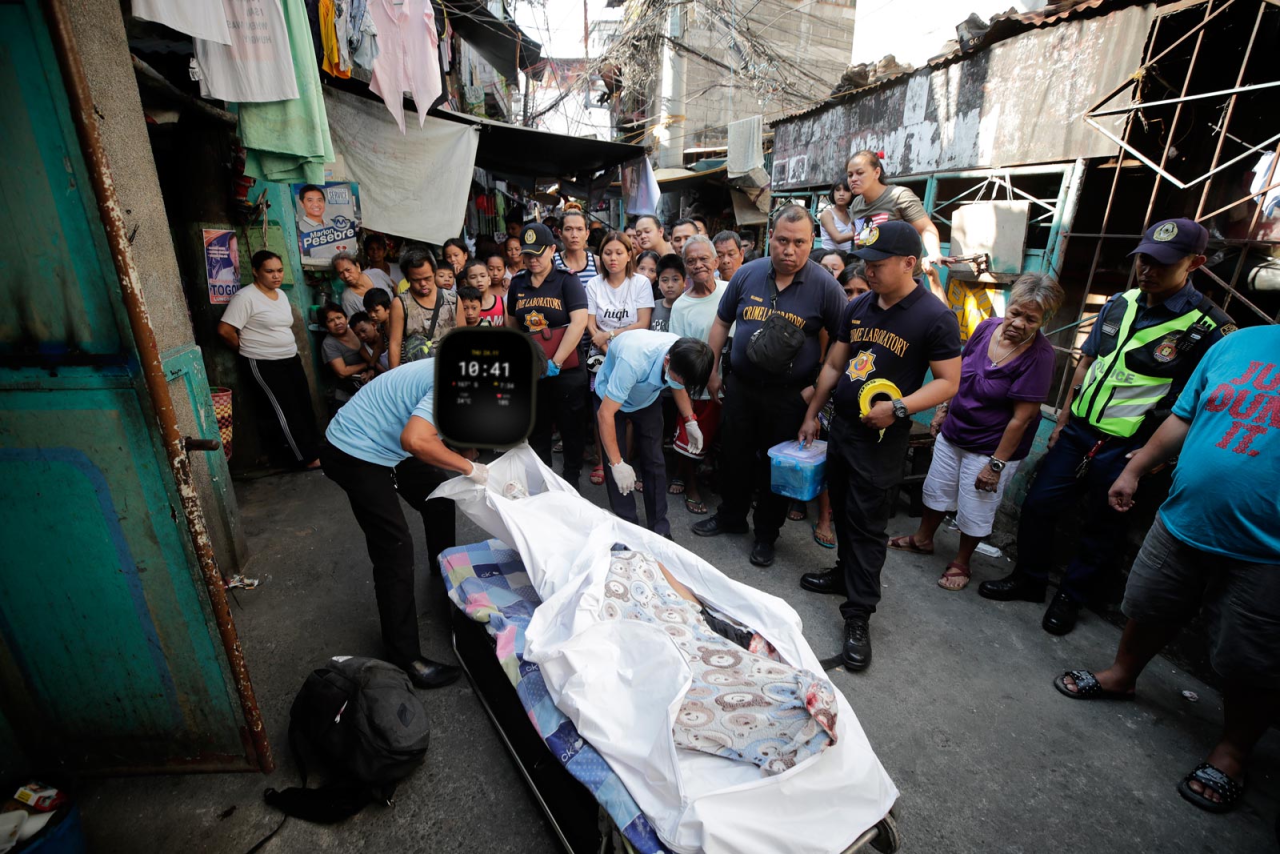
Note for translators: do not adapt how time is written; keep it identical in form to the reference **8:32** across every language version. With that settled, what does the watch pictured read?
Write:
**10:41**
